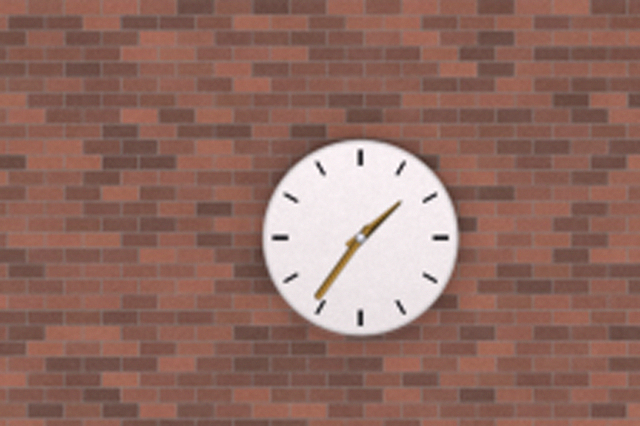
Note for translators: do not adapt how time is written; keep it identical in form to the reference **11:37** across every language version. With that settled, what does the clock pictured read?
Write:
**1:36**
